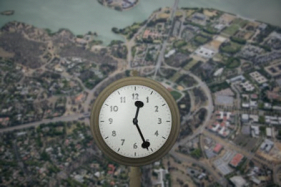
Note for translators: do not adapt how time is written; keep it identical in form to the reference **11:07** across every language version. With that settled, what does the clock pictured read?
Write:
**12:26**
